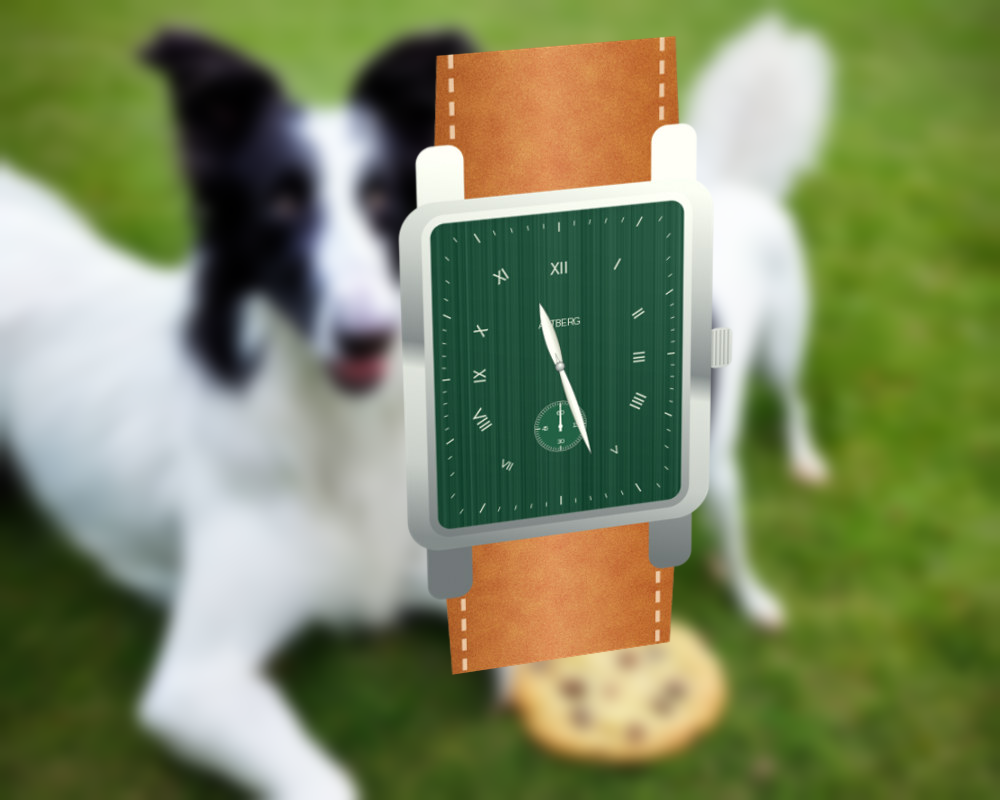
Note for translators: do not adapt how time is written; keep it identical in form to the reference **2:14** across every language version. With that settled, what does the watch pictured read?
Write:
**11:27**
